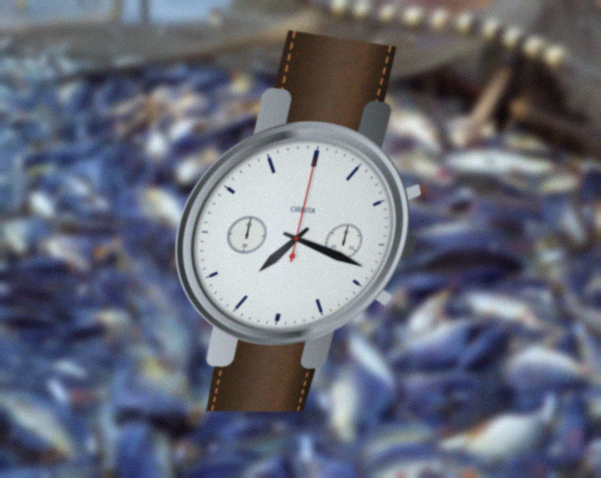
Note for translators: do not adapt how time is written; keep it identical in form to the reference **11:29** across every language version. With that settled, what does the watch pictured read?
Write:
**7:18**
